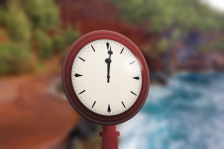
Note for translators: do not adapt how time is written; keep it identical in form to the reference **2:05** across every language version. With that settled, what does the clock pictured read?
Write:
**12:01**
